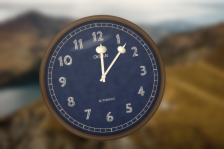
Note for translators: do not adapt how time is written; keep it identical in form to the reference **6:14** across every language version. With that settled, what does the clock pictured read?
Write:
**12:07**
